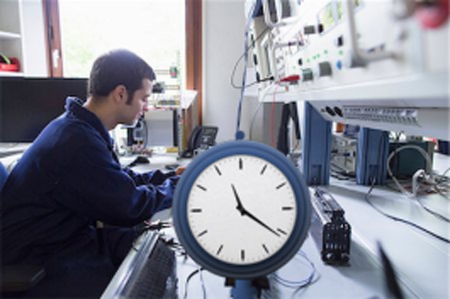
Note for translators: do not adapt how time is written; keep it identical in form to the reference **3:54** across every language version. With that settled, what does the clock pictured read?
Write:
**11:21**
